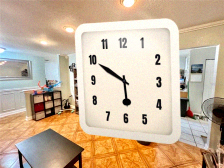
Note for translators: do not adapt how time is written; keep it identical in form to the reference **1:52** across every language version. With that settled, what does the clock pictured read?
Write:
**5:50**
